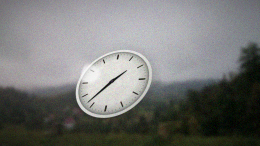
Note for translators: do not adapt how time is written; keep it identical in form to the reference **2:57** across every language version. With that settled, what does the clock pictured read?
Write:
**1:37**
